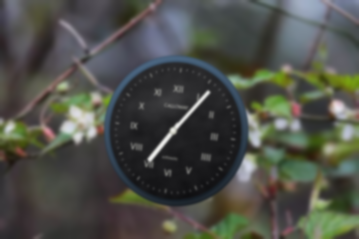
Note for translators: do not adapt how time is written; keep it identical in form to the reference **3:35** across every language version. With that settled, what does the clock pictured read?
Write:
**7:06**
